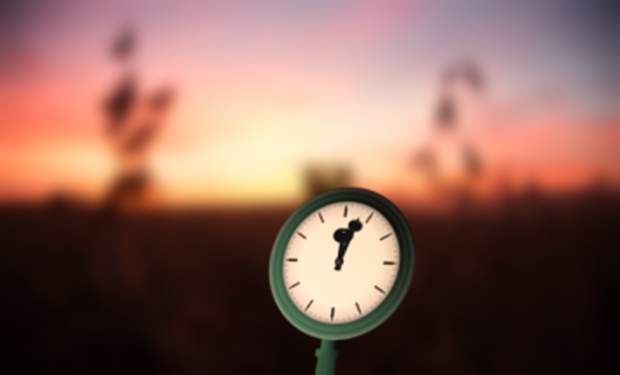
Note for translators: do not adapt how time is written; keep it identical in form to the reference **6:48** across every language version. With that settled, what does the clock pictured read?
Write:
**12:03**
